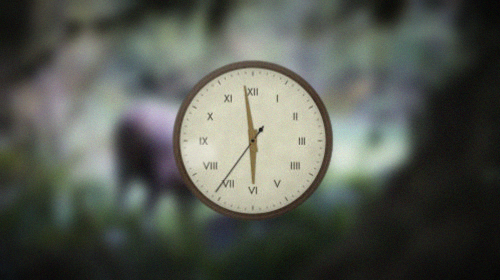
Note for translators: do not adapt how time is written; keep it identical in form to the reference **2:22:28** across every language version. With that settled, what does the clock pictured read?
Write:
**5:58:36**
